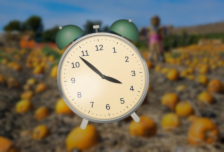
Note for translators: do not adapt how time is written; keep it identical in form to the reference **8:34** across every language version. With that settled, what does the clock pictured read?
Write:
**3:53**
